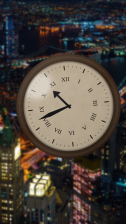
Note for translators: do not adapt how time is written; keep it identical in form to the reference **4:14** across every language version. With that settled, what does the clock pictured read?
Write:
**10:42**
